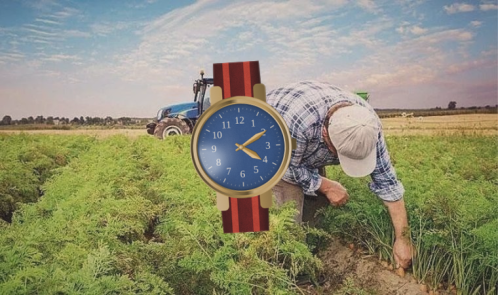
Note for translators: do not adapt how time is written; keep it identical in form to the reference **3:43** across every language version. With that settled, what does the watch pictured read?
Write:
**4:10**
